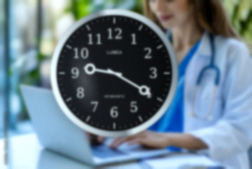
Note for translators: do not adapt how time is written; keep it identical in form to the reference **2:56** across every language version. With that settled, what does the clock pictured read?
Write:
**9:20**
